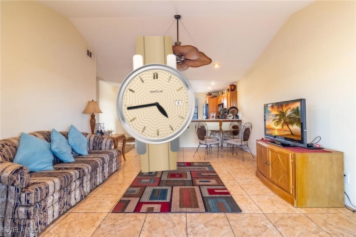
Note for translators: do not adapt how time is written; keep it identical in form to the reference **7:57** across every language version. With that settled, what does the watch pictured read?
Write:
**4:44**
